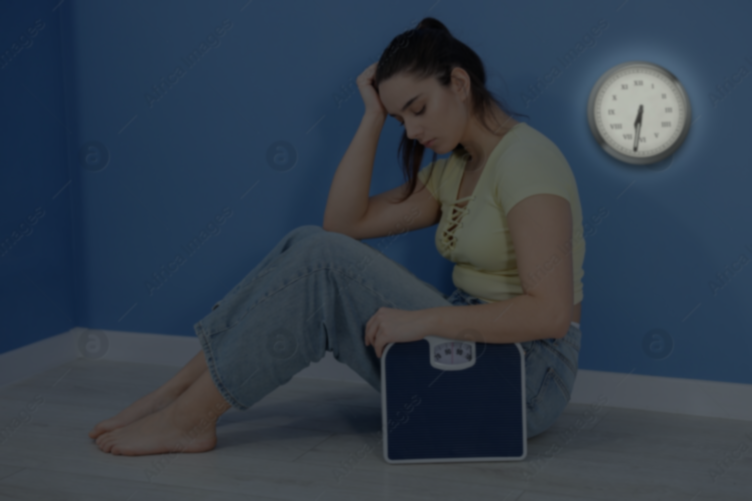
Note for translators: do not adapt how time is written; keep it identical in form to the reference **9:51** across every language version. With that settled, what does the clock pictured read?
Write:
**6:32**
